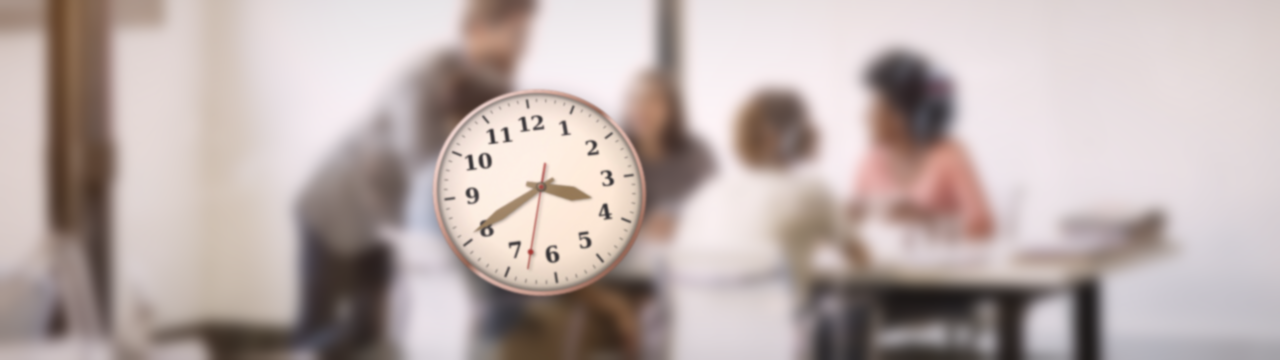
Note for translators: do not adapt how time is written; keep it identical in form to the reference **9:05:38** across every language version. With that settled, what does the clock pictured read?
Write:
**3:40:33**
